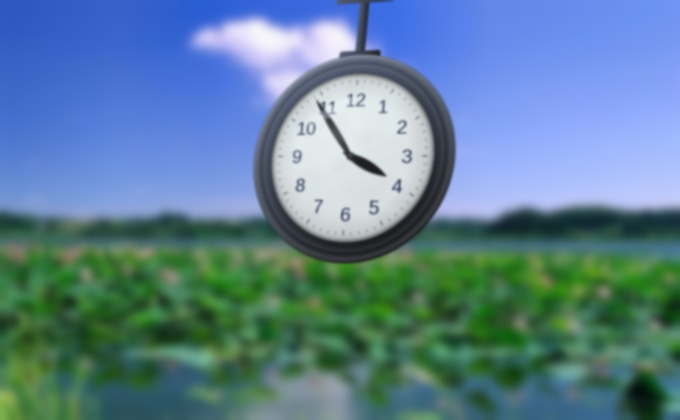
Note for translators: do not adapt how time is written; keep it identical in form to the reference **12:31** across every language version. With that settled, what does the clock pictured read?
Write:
**3:54**
